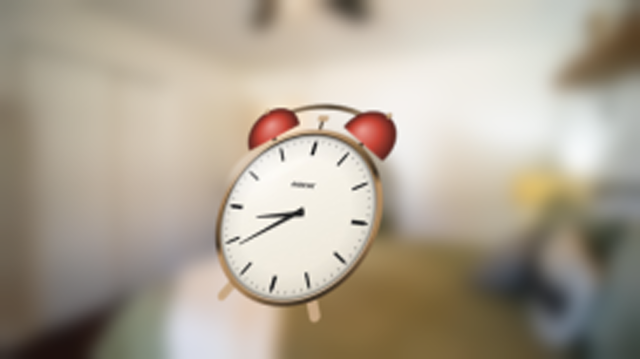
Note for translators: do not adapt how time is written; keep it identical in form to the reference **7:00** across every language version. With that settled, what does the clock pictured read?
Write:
**8:39**
